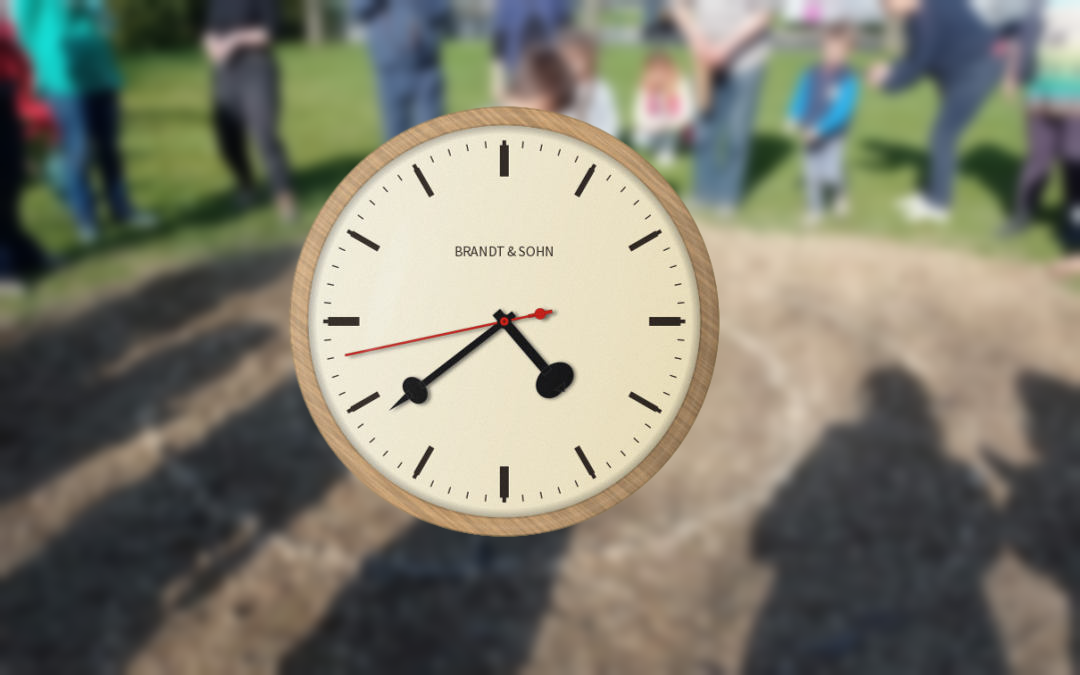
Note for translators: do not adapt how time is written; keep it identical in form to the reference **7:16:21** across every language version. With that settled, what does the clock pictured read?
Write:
**4:38:43**
